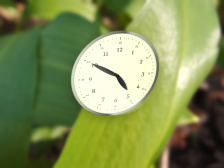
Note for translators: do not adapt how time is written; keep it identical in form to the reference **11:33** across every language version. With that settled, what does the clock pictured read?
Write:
**4:50**
